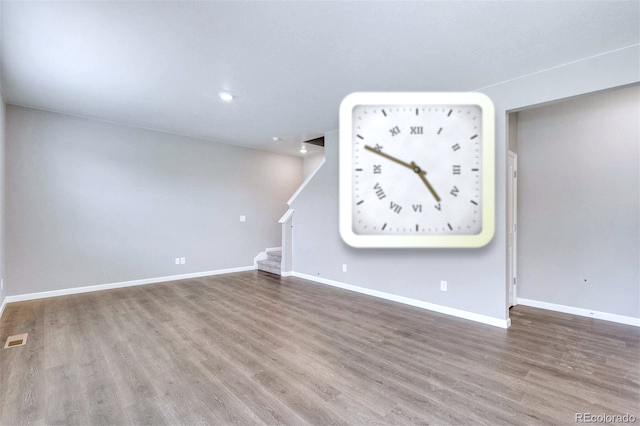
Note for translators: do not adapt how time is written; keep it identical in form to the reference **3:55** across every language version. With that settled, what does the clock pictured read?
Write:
**4:49**
